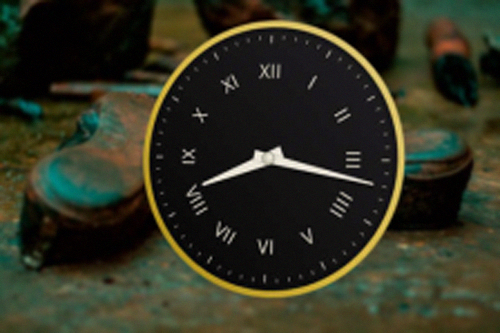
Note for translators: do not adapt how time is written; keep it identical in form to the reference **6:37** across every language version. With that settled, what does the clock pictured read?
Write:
**8:17**
